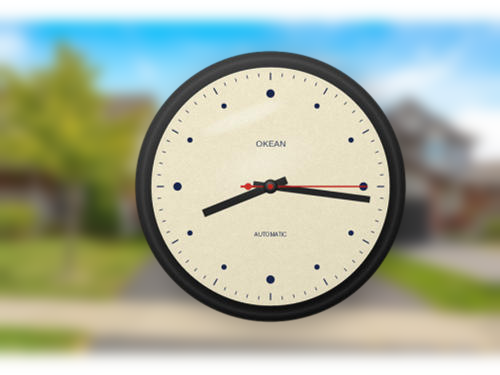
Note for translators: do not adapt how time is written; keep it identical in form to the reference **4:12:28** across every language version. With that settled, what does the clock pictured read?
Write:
**8:16:15**
